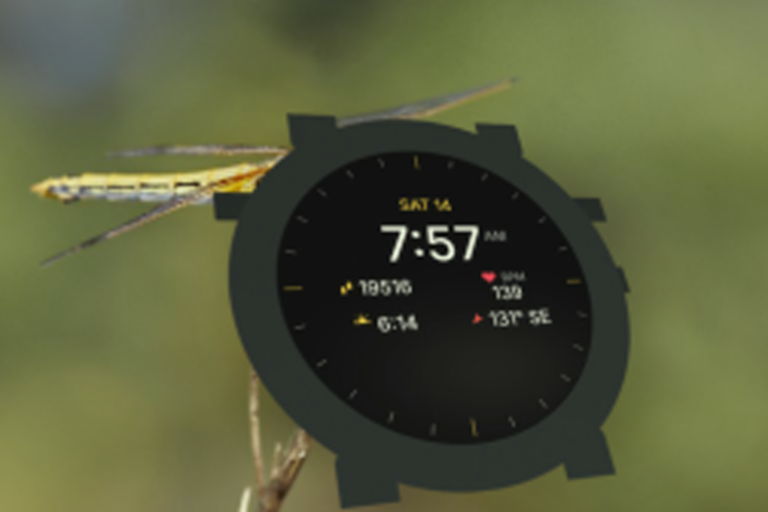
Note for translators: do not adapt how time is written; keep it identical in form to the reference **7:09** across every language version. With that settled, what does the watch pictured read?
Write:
**7:57**
